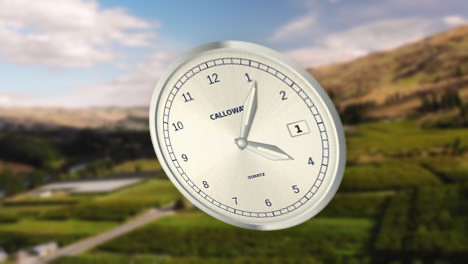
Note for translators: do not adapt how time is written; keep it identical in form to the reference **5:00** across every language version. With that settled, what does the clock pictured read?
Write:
**4:06**
